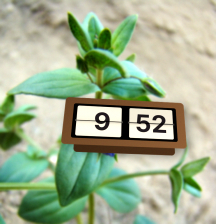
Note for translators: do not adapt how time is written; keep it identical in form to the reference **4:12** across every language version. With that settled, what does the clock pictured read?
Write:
**9:52**
